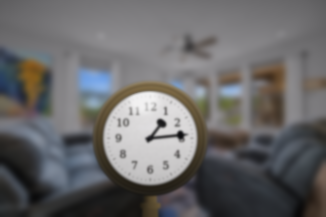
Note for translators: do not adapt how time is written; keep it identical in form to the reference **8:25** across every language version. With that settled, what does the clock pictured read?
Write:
**1:14**
